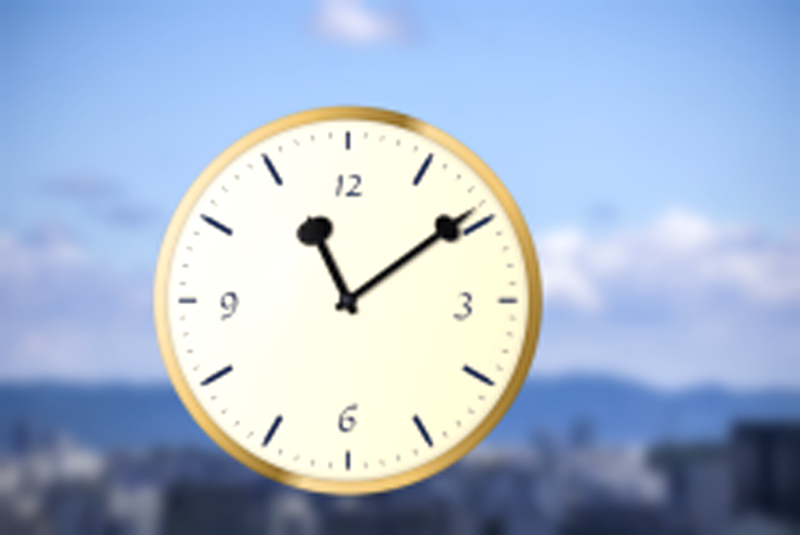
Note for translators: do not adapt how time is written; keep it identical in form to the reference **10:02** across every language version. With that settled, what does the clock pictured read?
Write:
**11:09**
